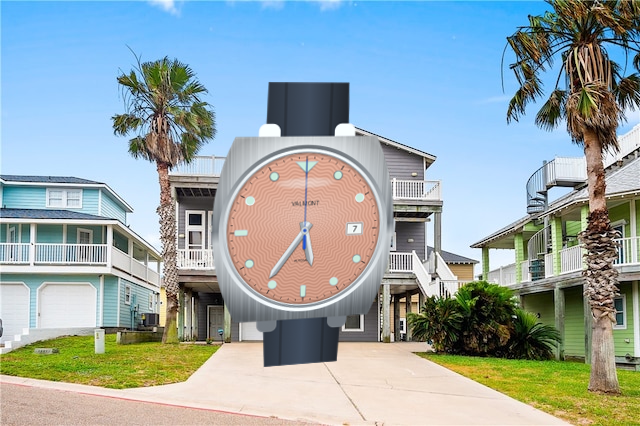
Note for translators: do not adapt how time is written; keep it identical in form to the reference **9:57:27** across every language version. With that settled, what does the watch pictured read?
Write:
**5:36:00**
